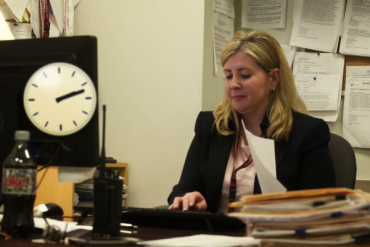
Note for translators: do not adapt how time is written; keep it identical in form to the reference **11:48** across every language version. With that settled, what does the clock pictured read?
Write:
**2:12**
